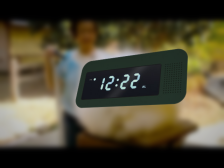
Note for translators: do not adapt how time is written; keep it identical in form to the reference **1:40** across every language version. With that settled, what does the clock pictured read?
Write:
**12:22**
